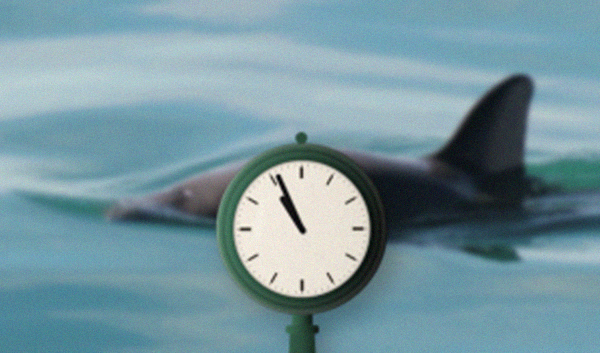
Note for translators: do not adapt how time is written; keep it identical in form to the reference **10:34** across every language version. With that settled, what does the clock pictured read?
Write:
**10:56**
